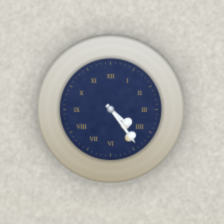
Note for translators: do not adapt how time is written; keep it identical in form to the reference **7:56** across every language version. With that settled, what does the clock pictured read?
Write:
**4:24**
